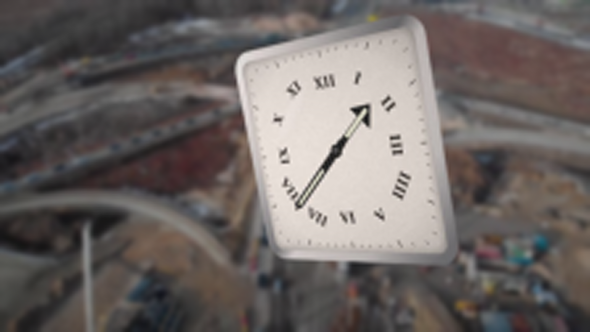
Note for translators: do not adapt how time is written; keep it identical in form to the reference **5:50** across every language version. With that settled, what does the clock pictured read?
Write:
**1:38**
